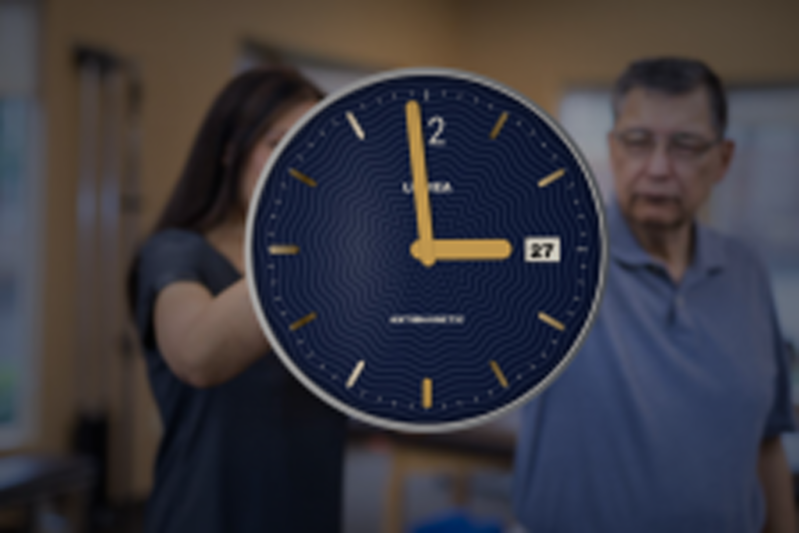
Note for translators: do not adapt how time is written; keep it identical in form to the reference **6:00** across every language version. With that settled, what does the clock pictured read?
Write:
**2:59**
